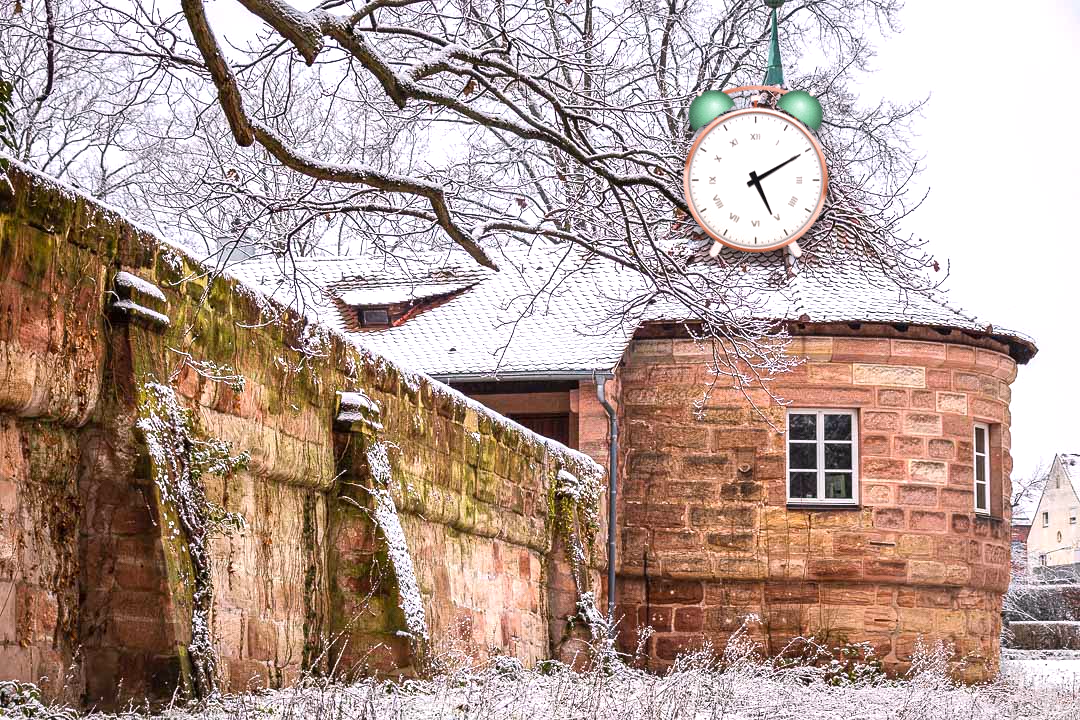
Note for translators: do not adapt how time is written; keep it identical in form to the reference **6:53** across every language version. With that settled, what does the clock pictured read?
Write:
**5:10**
